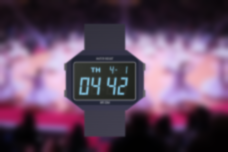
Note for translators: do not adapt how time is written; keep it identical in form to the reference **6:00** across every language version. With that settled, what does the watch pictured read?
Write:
**4:42**
